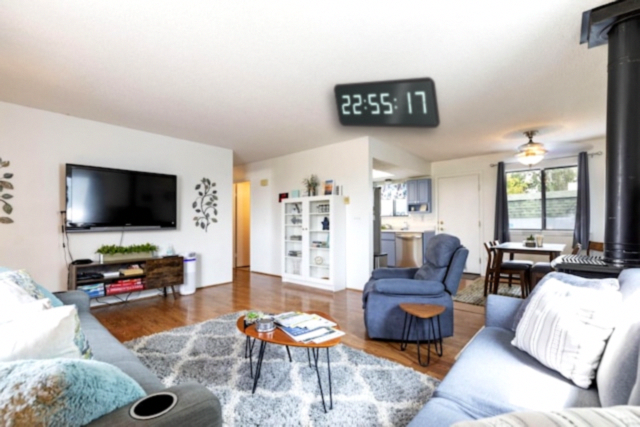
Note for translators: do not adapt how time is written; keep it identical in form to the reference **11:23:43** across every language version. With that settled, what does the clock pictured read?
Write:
**22:55:17**
